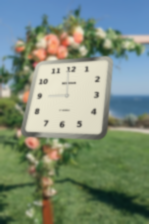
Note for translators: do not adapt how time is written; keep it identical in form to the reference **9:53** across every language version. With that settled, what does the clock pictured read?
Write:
**8:59**
